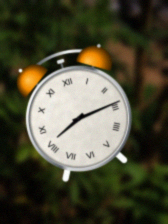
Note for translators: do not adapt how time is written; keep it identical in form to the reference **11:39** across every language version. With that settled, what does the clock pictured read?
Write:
**8:14**
